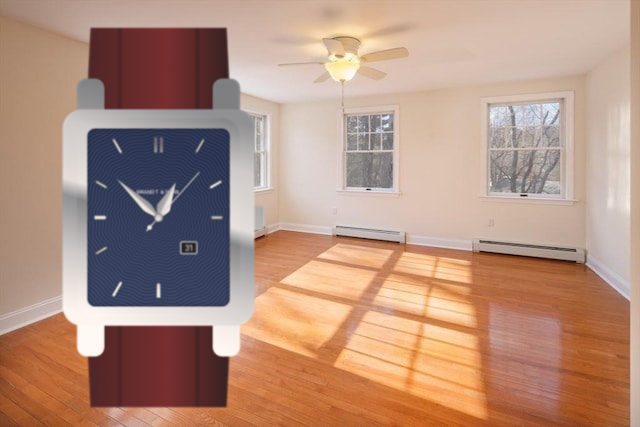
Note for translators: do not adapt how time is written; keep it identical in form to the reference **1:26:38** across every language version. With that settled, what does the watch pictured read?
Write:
**12:52:07**
